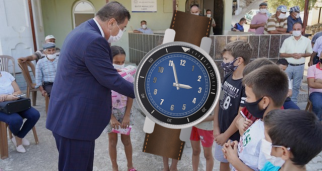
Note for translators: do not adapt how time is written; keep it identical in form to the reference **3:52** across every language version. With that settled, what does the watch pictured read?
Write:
**2:56**
